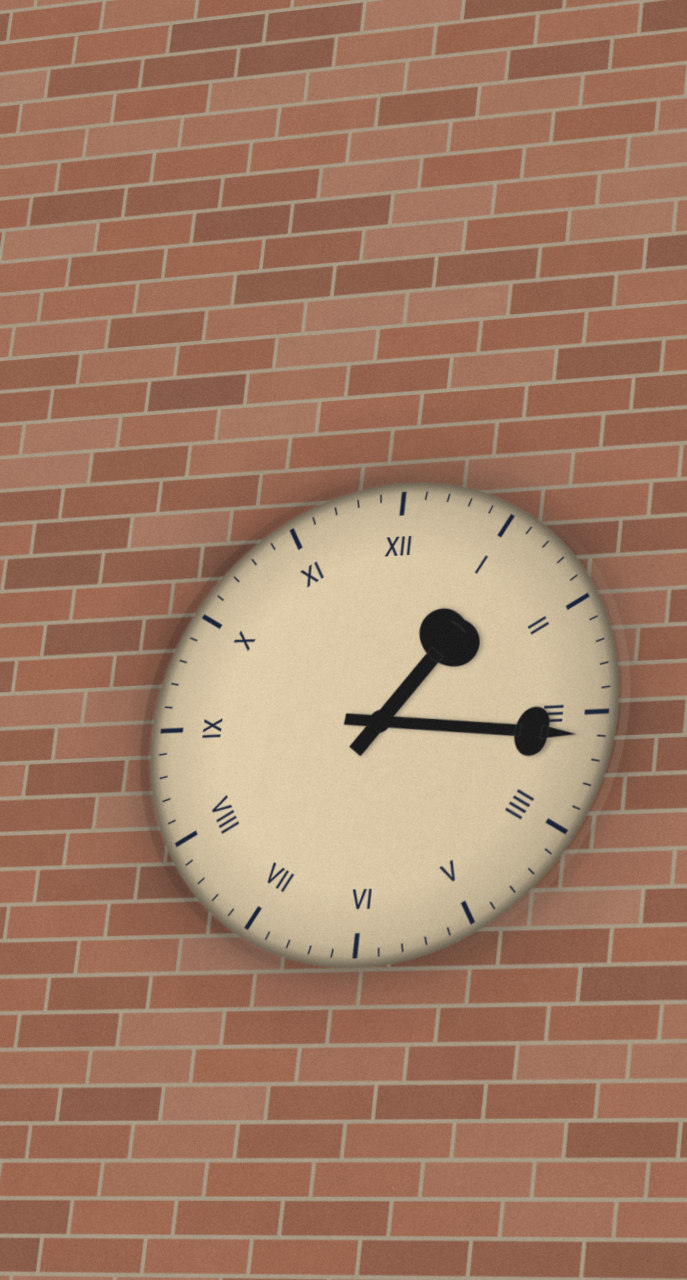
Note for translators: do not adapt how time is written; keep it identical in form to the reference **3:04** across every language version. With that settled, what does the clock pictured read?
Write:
**1:16**
